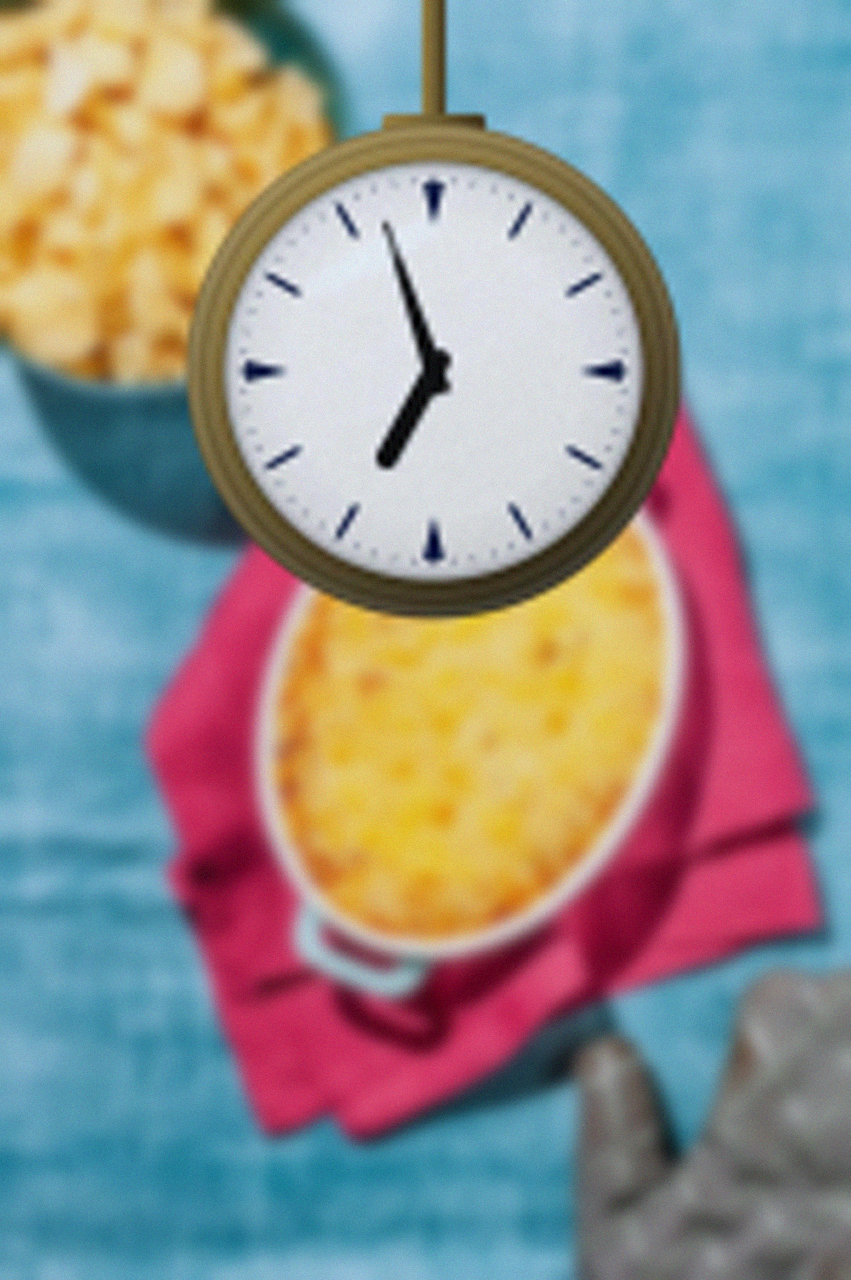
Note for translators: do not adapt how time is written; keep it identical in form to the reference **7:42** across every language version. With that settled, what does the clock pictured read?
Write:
**6:57**
